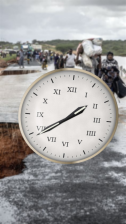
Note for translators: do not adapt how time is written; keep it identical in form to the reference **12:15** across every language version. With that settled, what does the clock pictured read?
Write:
**1:39**
